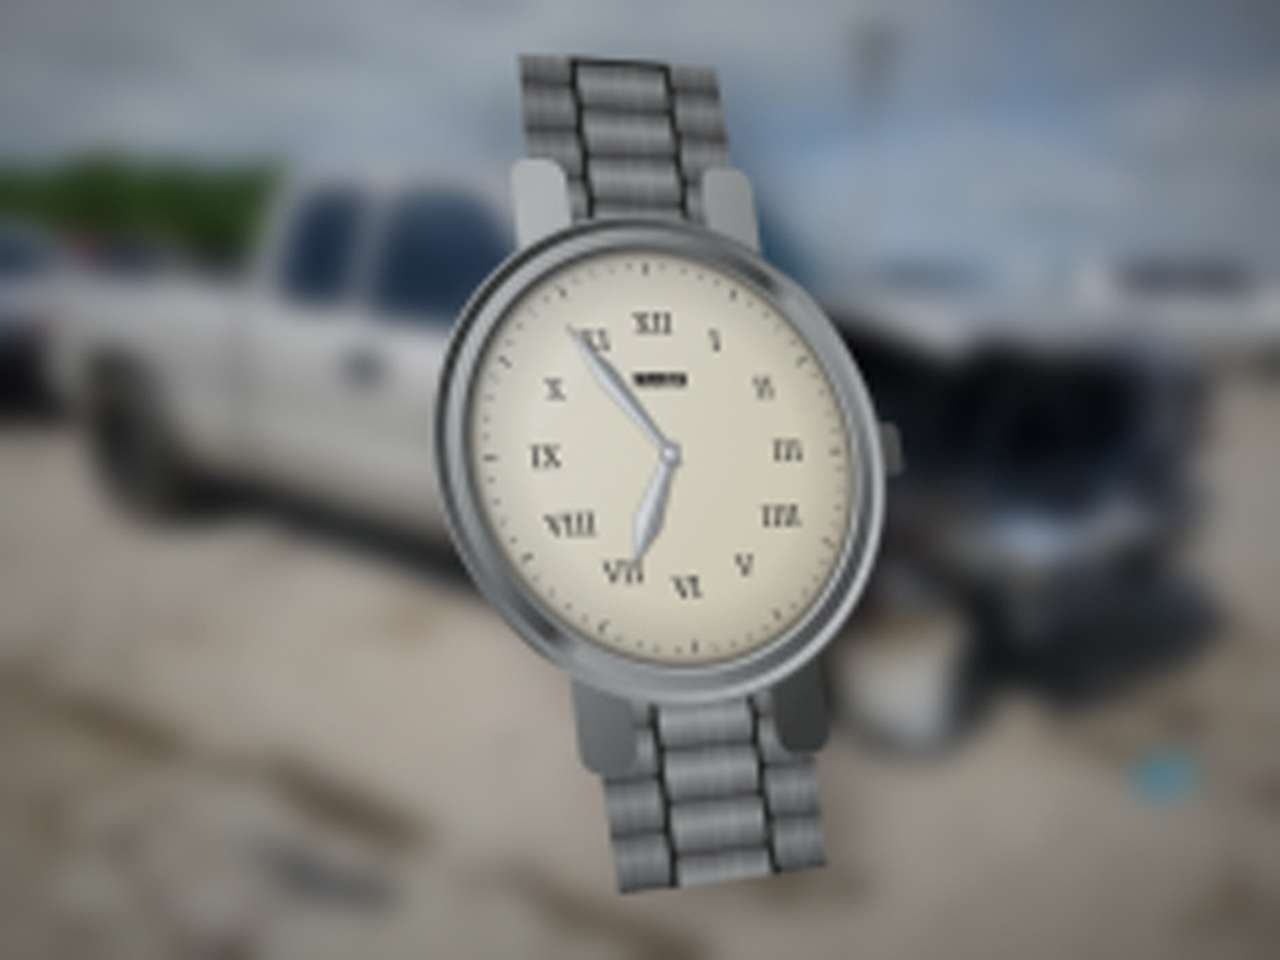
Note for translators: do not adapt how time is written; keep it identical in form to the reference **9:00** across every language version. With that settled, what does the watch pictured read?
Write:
**6:54**
